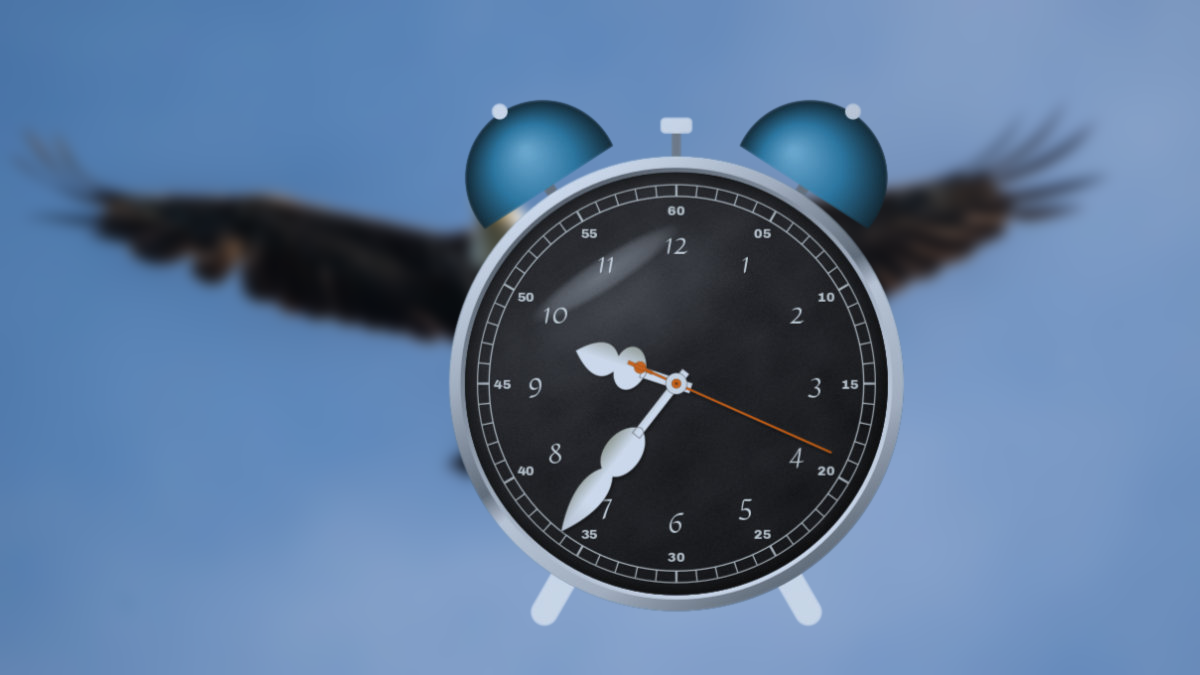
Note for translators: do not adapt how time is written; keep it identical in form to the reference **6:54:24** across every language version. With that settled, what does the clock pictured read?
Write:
**9:36:19**
